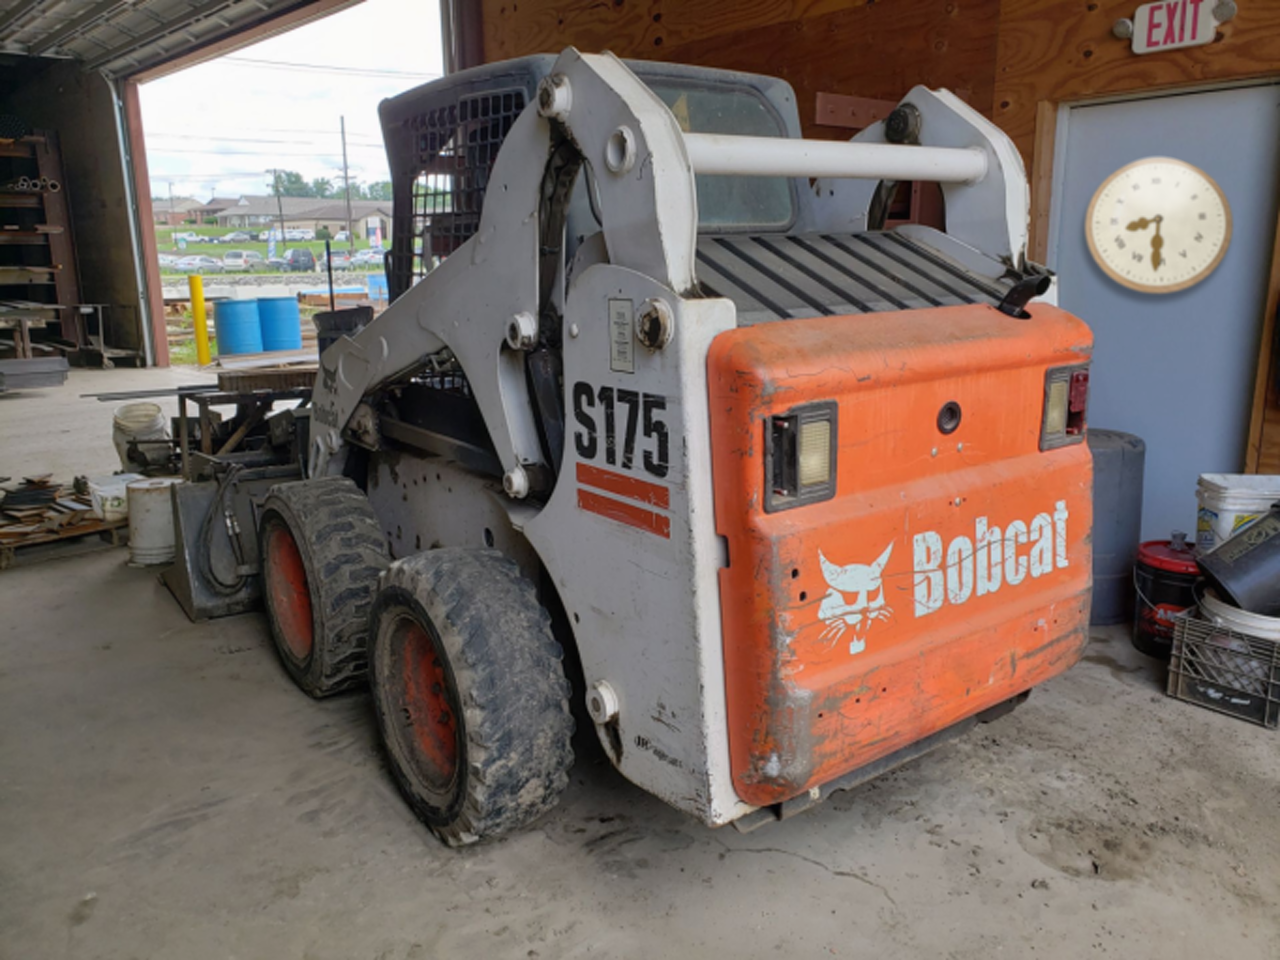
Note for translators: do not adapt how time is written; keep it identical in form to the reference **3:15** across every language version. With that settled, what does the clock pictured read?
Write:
**8:31**
